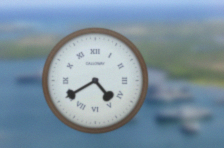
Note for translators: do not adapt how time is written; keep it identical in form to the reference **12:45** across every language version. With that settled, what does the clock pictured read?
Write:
**4:40**
